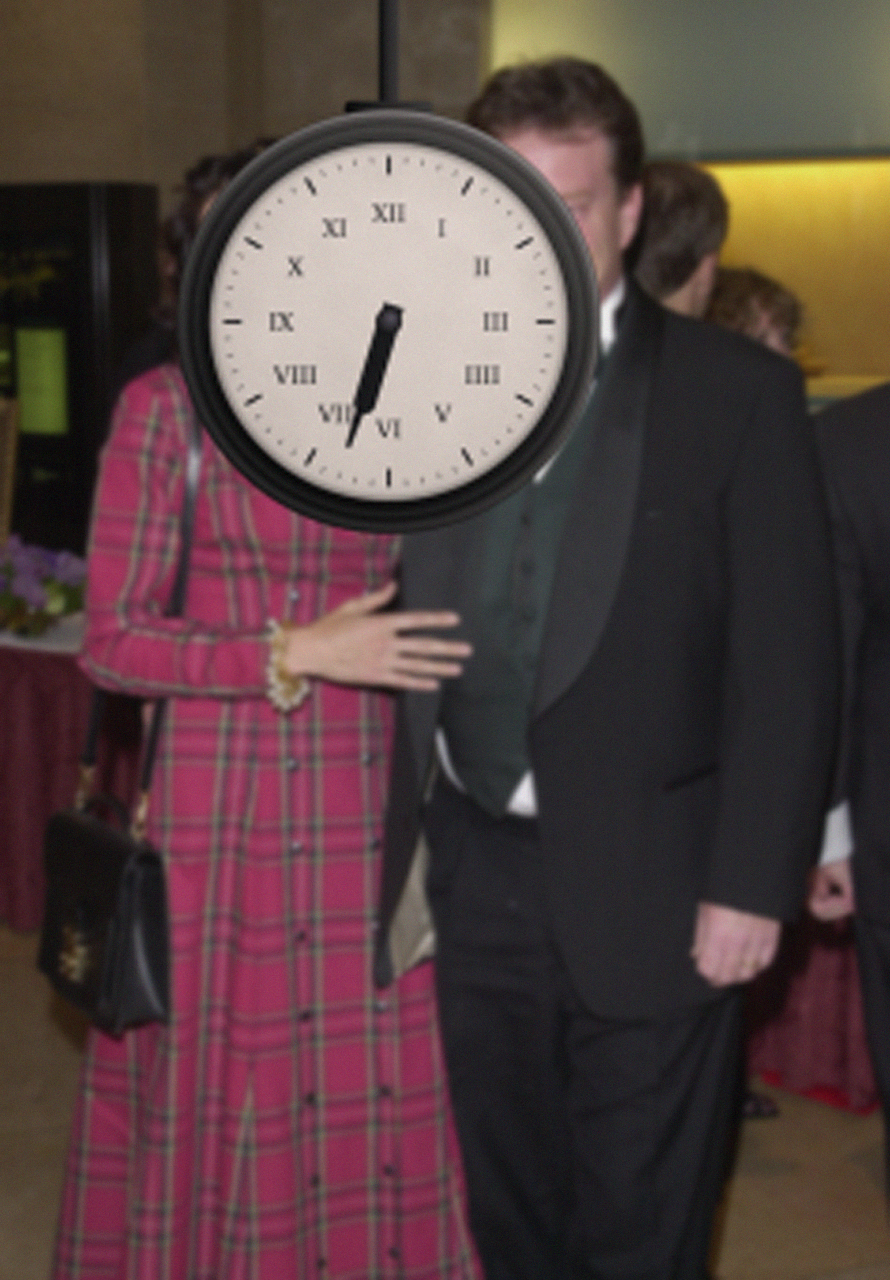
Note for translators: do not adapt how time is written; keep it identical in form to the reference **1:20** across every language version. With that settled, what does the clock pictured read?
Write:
**6:33**
